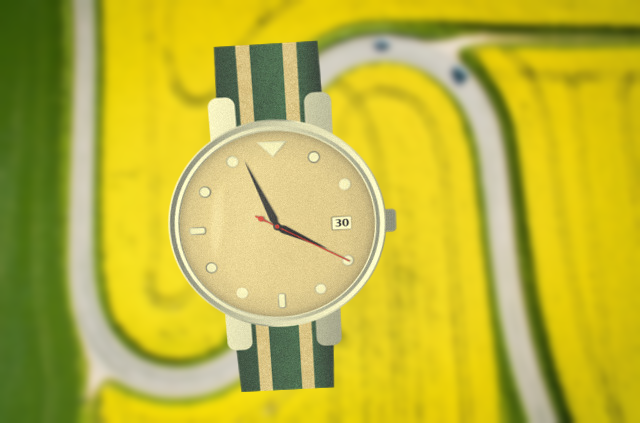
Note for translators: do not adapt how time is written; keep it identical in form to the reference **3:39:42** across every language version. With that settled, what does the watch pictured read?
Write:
**3:56:20**
